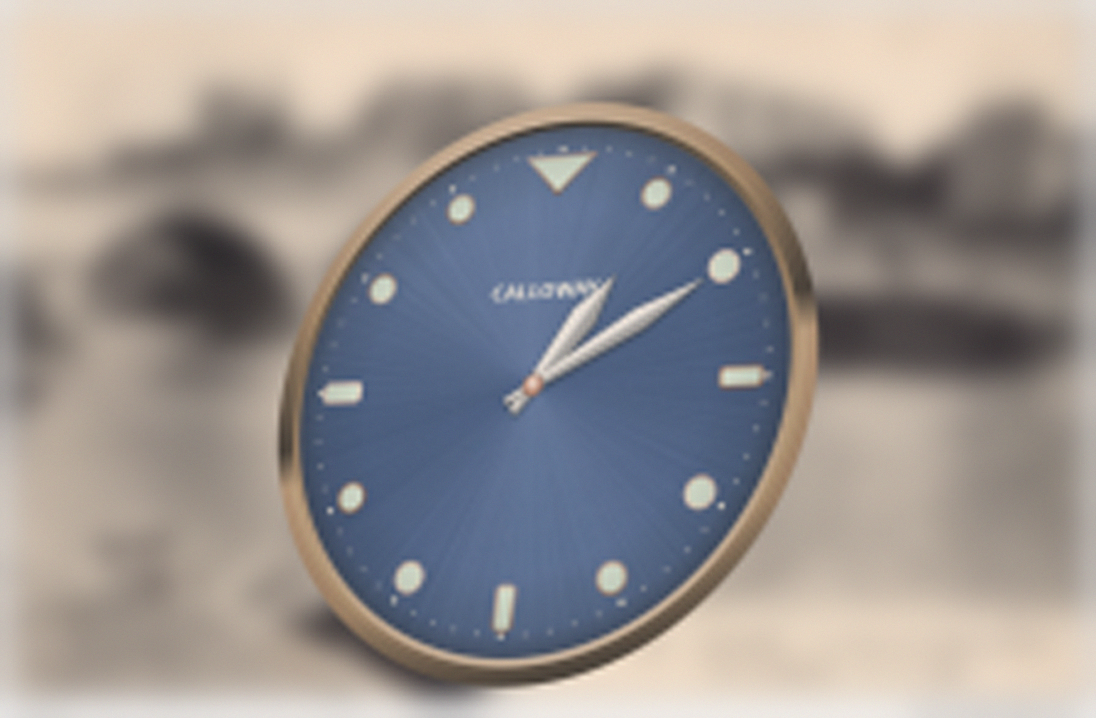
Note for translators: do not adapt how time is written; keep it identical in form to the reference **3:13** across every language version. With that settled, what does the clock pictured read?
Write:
**1:10**
